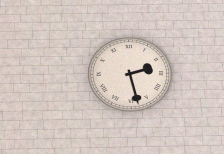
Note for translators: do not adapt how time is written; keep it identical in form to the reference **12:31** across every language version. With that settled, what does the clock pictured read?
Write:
**2:28**
